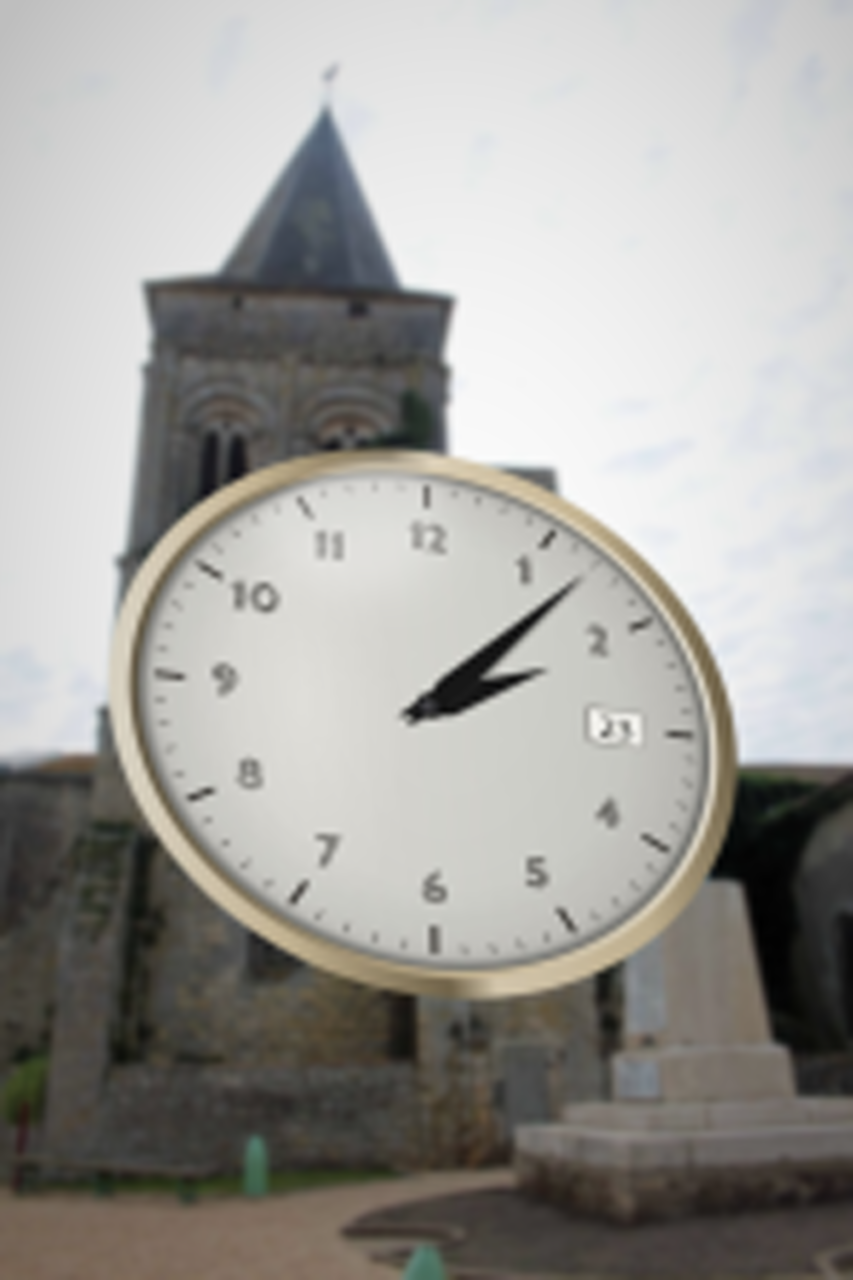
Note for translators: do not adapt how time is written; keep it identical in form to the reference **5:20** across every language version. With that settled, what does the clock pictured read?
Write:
**2:07**
